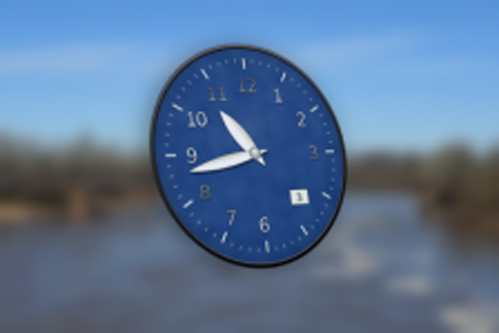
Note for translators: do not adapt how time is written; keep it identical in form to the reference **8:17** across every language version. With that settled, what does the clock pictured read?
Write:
**10:43**
